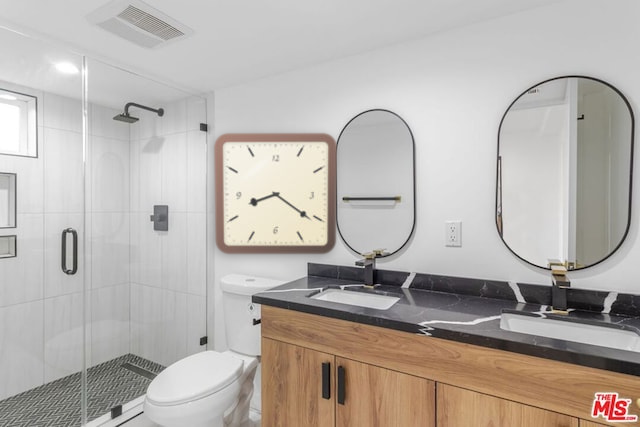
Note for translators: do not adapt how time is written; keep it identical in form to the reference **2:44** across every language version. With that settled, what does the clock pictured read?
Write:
**8:21**
